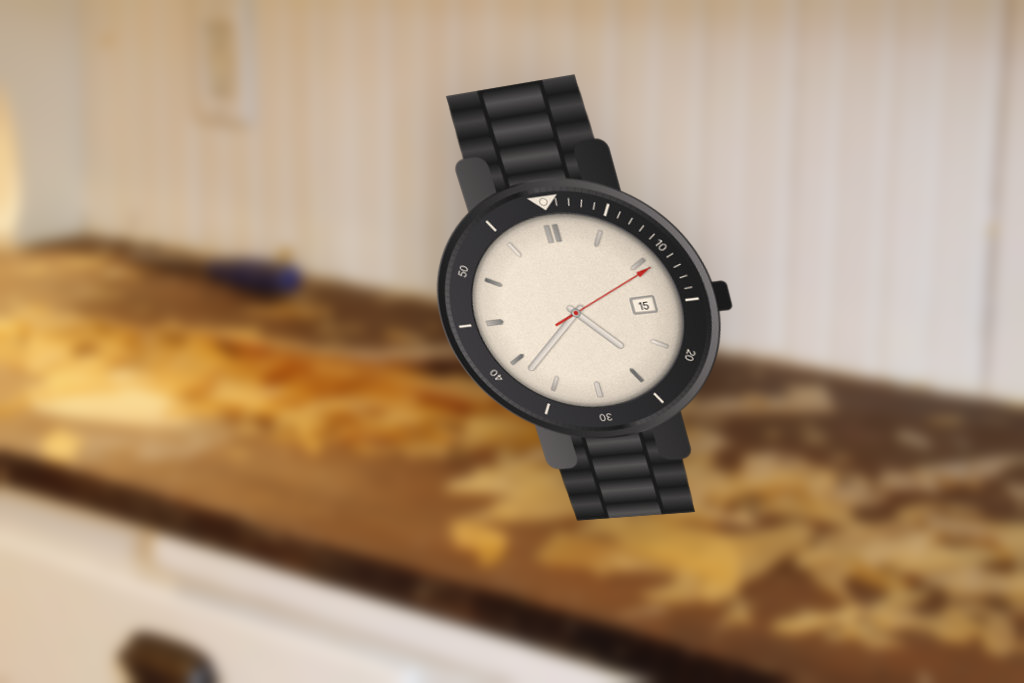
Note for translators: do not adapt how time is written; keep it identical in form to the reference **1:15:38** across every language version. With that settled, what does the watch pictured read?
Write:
**4:38:11**
